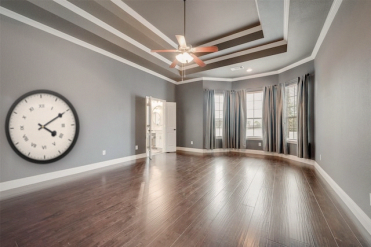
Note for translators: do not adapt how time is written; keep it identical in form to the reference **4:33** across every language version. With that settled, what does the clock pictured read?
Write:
**4:10**
